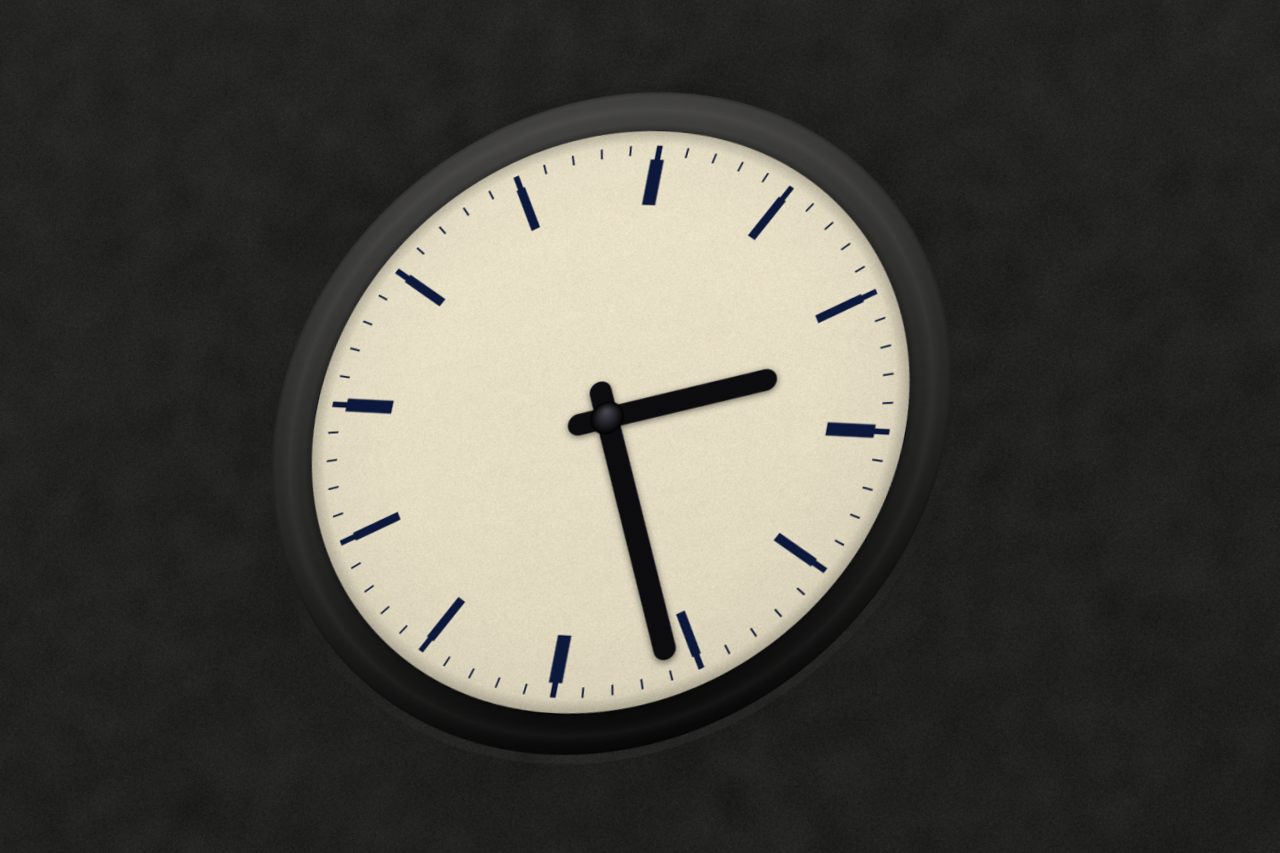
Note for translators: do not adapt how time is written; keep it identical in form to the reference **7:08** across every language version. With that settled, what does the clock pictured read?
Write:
**2:26**
